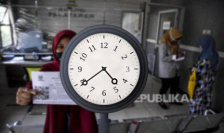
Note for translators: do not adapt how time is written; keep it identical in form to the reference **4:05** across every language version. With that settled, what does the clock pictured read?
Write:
**4:39**
